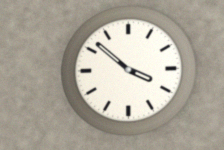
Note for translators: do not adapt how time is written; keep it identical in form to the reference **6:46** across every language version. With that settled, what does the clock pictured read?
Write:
**3:52**
